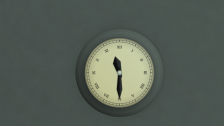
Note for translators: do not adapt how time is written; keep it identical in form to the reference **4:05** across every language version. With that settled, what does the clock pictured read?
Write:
**11:30**
